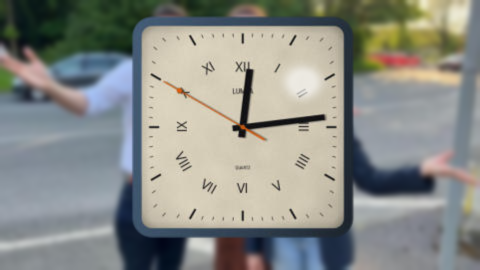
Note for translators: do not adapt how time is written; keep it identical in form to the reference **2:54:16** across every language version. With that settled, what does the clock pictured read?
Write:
**12:13:50**
